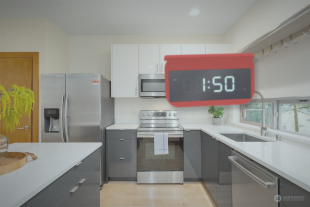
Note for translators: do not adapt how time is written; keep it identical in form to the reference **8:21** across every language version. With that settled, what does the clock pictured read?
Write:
**1:50**
